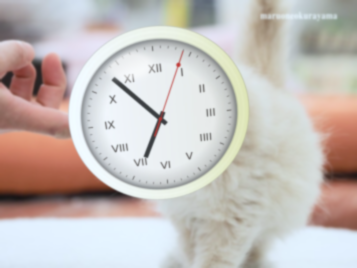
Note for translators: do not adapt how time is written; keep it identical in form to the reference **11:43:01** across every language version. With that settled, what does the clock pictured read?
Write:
**6:53:04**
